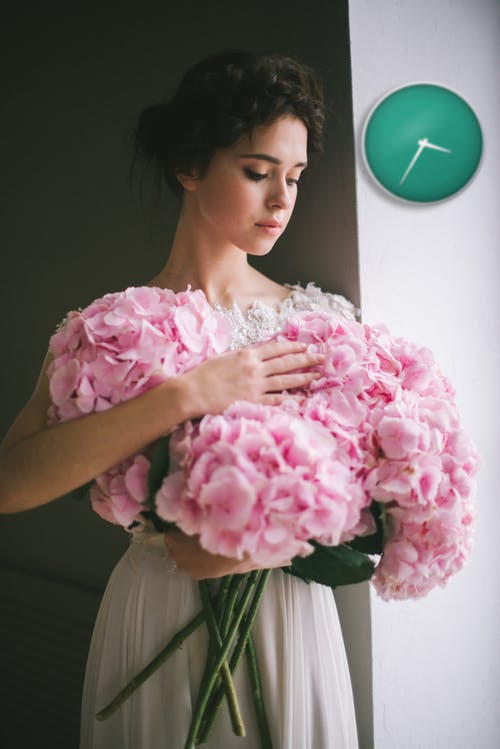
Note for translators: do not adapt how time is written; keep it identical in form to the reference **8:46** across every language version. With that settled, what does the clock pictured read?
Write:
**3:35**
